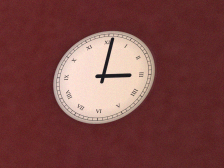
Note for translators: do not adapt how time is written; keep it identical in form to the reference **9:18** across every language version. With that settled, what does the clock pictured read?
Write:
**3:01**
